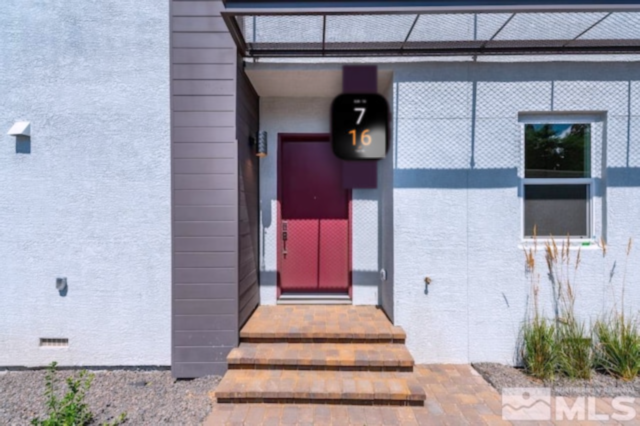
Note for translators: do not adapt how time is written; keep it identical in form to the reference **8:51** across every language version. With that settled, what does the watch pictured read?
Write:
**7:16**
